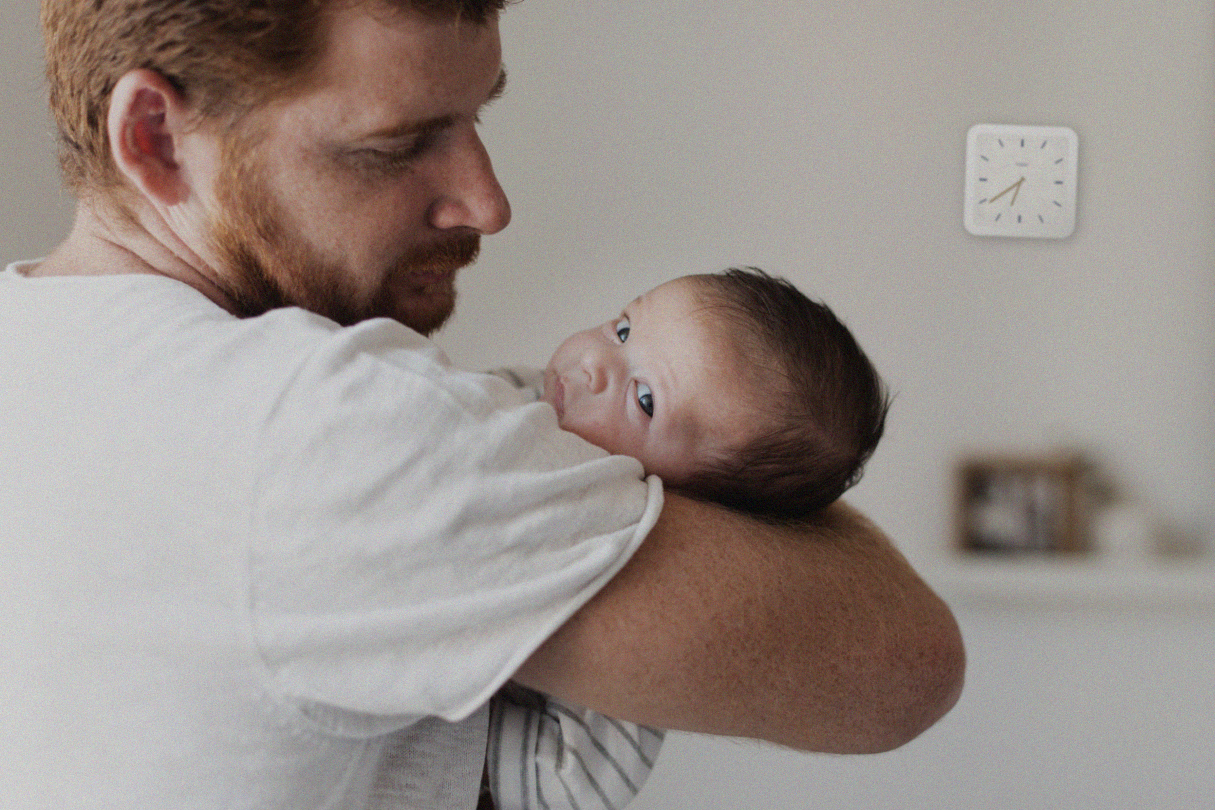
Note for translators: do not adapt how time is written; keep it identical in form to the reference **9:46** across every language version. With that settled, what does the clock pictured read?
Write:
**6:39**
